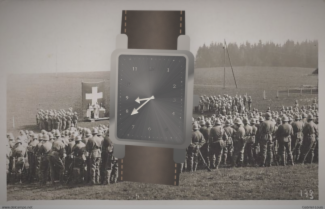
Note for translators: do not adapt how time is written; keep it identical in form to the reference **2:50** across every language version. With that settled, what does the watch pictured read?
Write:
**8:38**
